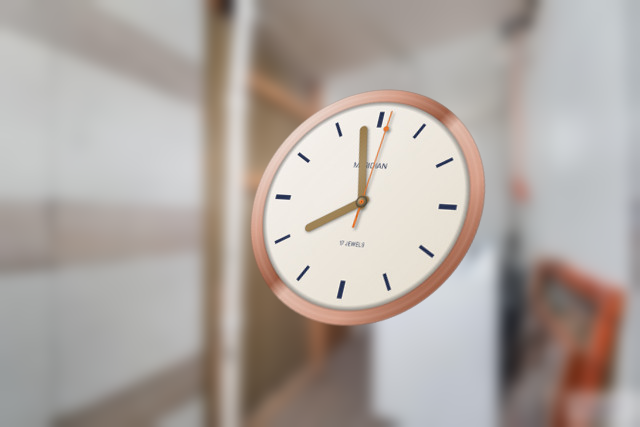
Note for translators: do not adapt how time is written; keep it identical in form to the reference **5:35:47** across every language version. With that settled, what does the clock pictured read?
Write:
**7:58:01**
